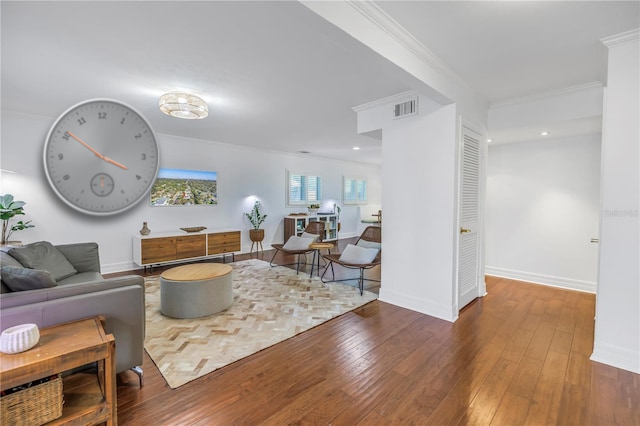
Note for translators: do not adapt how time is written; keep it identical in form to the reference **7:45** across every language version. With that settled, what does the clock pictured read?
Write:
**3:51**
